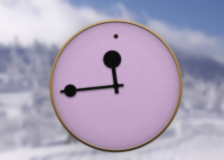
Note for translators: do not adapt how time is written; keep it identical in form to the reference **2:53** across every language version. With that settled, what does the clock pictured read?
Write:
**11:44**
